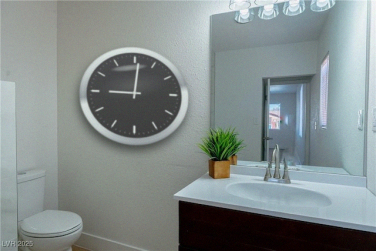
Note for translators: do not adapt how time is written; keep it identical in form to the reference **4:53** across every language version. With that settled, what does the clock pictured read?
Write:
**9:01**
